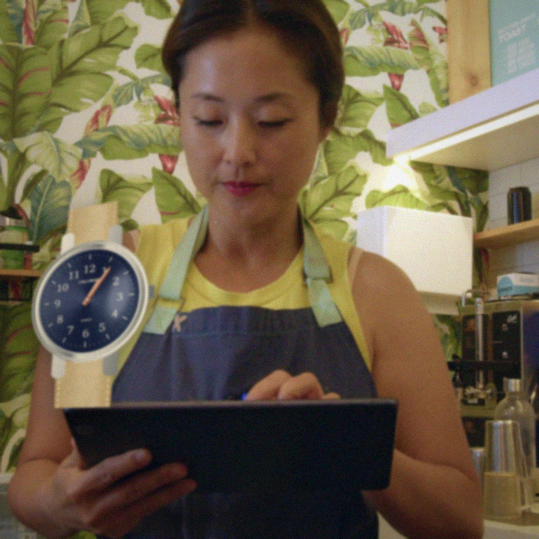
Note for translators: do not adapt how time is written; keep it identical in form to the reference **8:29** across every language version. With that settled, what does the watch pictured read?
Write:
**1:06**
